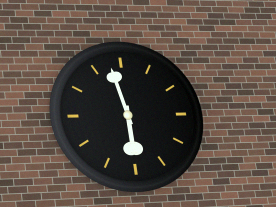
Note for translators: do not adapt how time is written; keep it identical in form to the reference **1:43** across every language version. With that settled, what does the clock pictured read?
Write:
**5:58**
